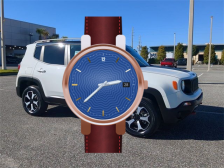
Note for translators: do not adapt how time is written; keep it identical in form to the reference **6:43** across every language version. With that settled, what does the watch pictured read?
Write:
**2:38**
